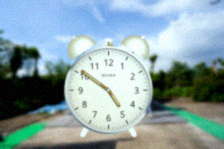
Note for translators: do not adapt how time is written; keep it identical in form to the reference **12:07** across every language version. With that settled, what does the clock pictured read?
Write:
**4:51**
